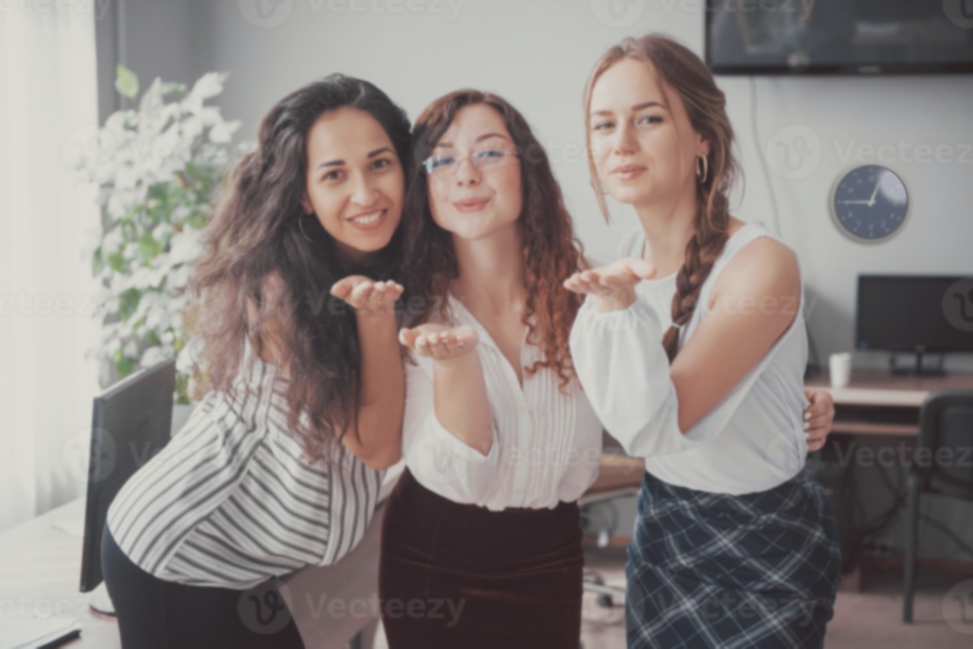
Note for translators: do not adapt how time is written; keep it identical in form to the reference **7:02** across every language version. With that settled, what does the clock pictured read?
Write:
**12:45**
